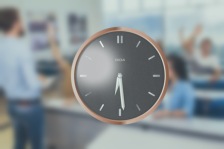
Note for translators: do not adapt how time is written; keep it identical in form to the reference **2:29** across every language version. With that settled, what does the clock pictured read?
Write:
**6:29**
